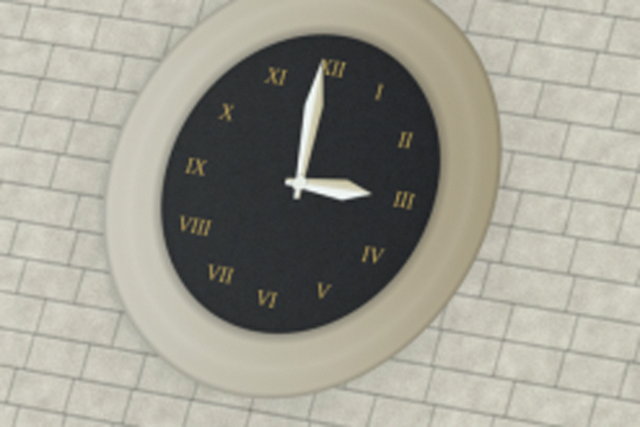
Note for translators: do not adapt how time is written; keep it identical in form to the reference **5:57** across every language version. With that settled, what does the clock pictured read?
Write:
**2:59**
